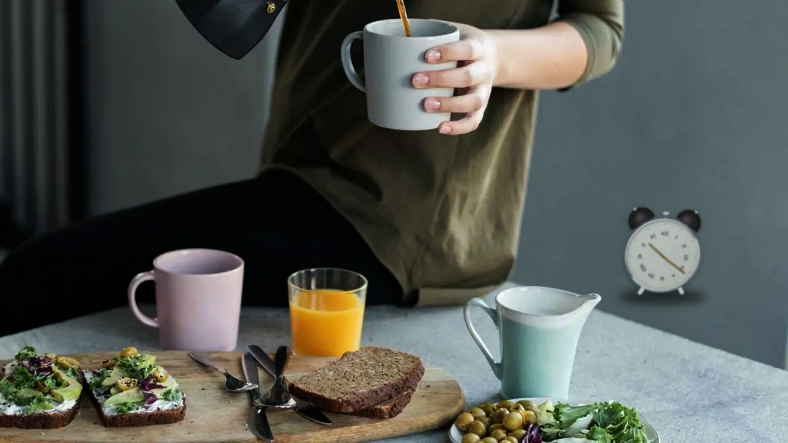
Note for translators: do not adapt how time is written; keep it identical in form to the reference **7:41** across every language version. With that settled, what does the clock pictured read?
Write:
**10:21**
